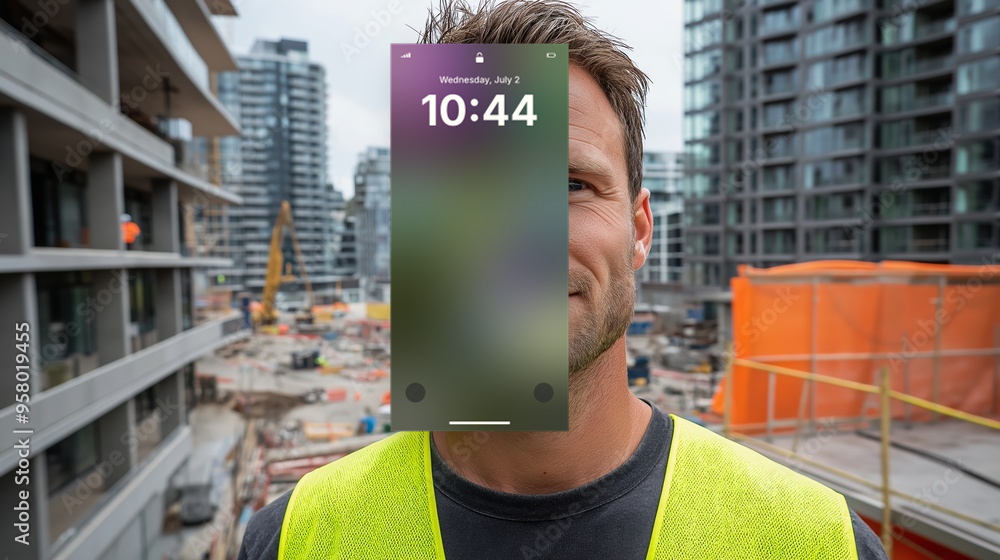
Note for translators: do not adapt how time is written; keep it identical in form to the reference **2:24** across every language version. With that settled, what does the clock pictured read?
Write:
**10:44**
